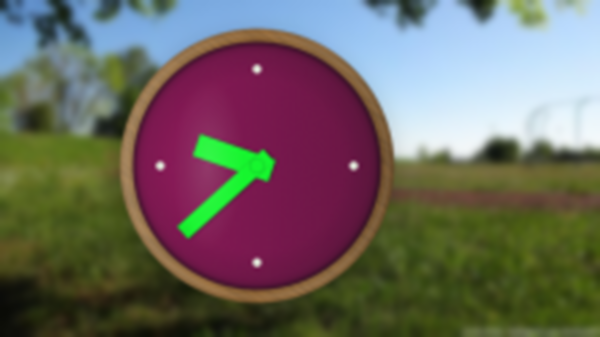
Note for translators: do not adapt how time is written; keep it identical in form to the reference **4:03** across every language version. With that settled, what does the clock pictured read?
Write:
**9:38**
